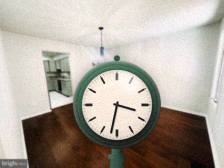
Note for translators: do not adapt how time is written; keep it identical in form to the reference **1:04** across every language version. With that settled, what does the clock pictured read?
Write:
**3:32**
